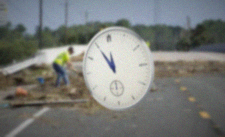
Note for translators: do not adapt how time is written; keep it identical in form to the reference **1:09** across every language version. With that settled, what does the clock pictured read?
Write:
**11:55**
